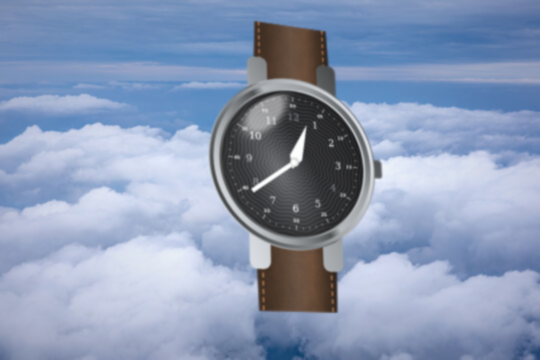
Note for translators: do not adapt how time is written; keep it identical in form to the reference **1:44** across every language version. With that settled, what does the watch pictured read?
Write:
**12:39**
